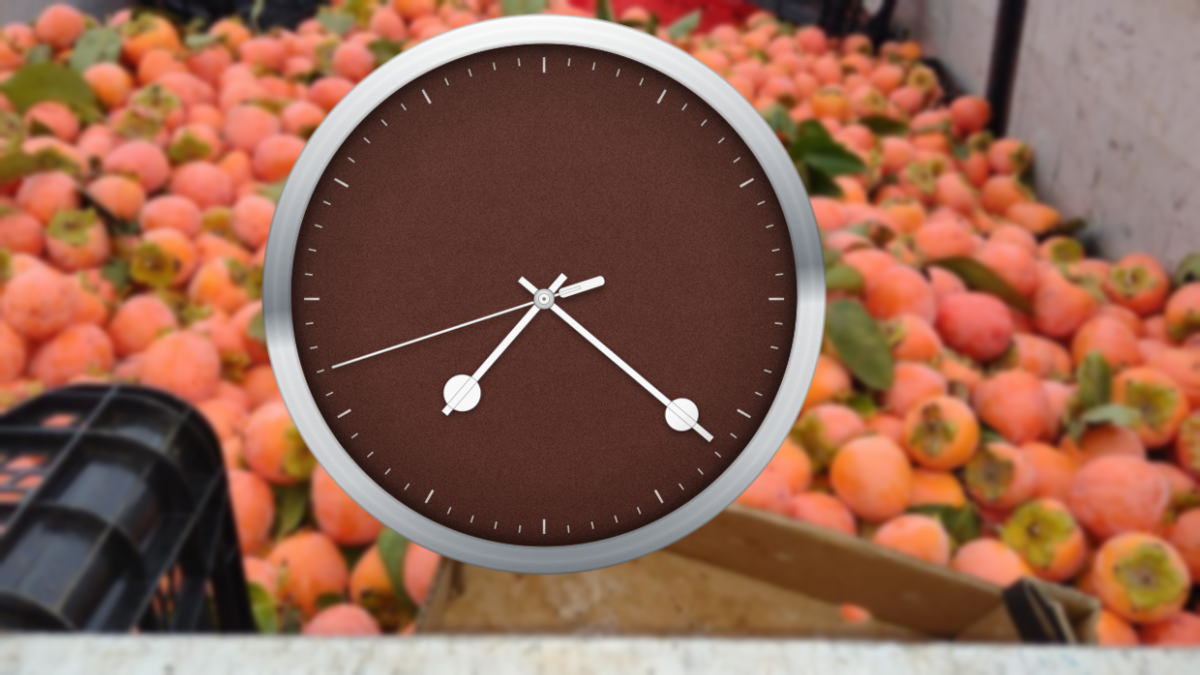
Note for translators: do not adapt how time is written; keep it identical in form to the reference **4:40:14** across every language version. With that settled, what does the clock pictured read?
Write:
**7:21:42**
